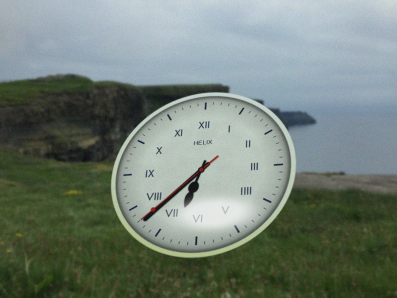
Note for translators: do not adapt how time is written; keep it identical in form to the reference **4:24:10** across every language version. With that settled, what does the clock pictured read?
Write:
**6:37:38**
